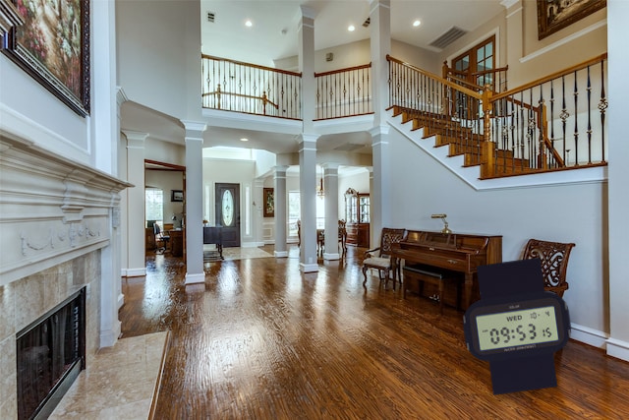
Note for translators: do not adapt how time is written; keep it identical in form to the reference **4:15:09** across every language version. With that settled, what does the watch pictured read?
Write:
**9:53:15**
